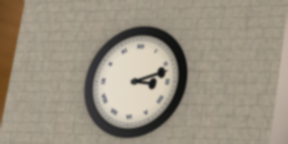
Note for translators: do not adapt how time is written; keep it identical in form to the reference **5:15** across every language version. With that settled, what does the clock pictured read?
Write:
**3:12**
